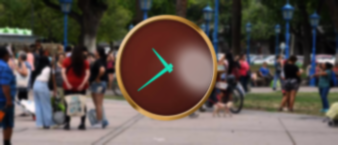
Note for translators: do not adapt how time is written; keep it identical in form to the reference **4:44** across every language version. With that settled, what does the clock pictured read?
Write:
**10:39**
